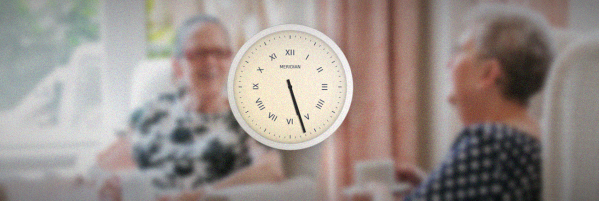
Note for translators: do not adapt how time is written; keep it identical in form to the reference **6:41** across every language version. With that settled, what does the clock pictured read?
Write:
**5:27**
